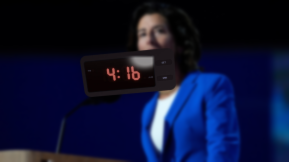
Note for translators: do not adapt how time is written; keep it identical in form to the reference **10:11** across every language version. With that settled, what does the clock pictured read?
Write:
**4:16**
